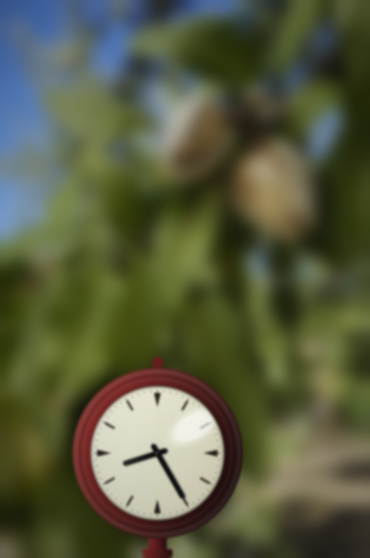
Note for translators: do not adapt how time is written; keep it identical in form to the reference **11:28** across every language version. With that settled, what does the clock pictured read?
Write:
**8:25**
